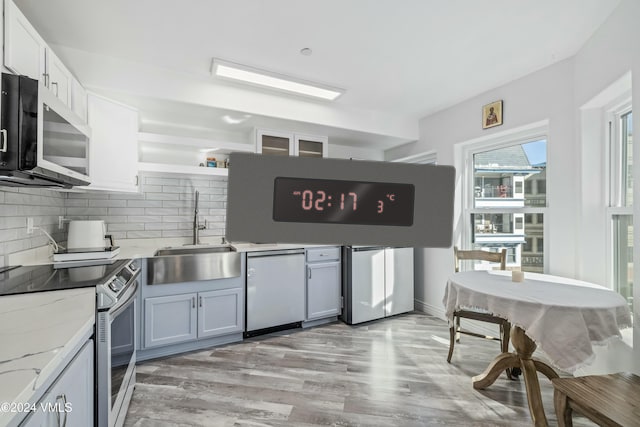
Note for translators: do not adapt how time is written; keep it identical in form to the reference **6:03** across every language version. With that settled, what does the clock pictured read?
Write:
**2:17**
